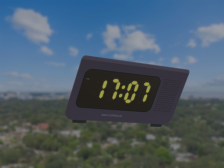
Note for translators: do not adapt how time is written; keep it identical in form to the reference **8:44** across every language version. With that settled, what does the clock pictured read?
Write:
**17:07**
